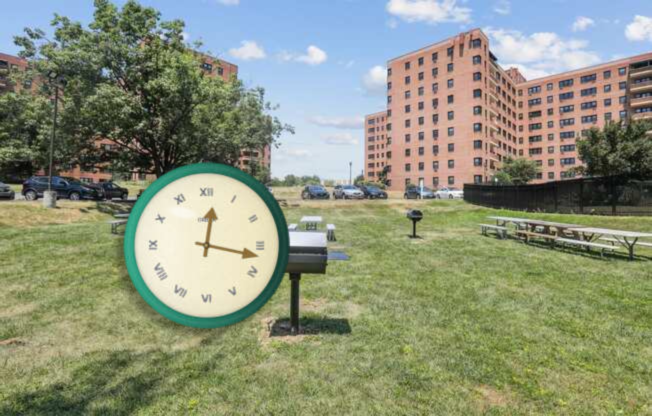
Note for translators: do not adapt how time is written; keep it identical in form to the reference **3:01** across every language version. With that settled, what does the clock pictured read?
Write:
**12:17**
